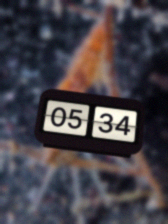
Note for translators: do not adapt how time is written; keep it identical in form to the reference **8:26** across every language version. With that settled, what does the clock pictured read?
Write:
**5:34**
